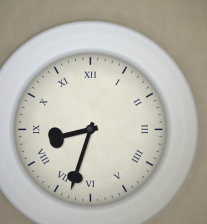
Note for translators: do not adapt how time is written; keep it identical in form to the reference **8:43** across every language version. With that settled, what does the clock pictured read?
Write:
**8:33**
